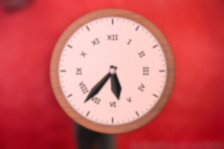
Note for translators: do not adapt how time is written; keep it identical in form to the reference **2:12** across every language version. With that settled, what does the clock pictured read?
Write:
**5:37**
